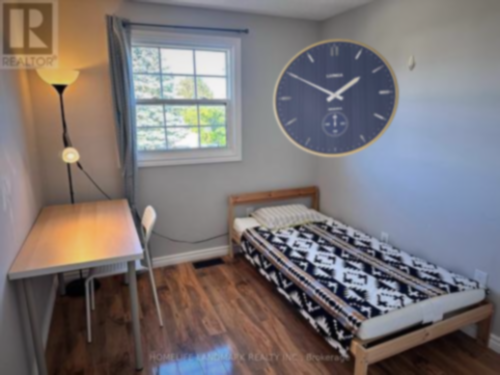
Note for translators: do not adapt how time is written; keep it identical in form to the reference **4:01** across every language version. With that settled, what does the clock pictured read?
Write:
**1:50**
